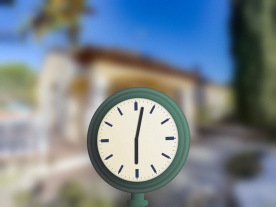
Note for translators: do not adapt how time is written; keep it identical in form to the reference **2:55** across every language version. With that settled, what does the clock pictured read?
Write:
**6:02**
